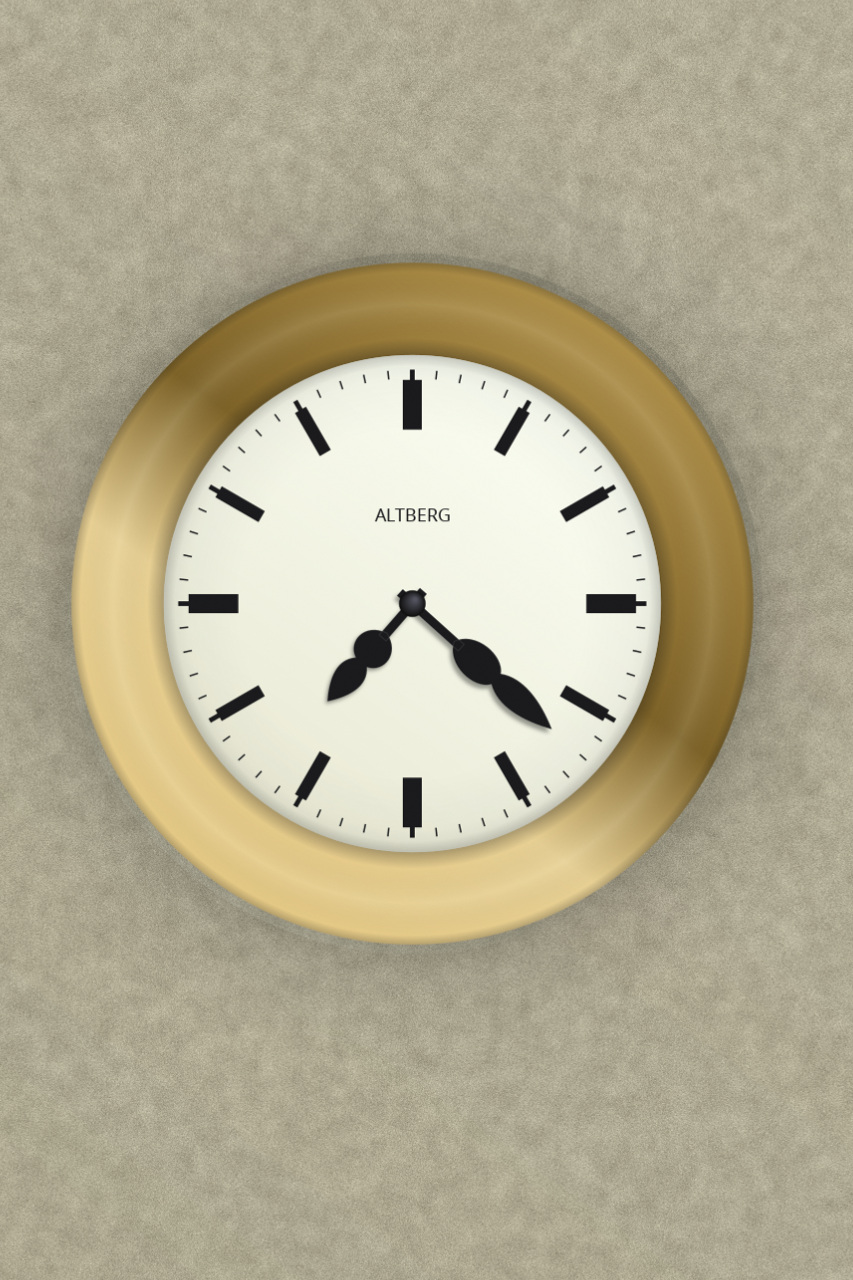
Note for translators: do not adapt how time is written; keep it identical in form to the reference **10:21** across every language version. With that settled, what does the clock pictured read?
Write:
**7:22**
